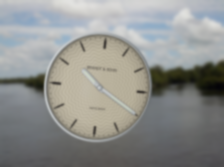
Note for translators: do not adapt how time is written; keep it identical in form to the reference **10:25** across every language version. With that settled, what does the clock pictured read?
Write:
**10:20**
